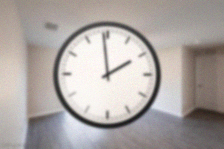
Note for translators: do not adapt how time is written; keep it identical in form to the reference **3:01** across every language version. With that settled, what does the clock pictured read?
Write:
**1:59**
